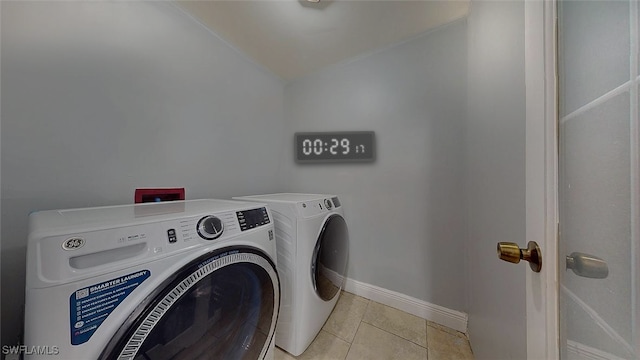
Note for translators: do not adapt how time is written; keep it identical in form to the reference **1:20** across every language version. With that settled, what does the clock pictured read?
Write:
**0:29**
